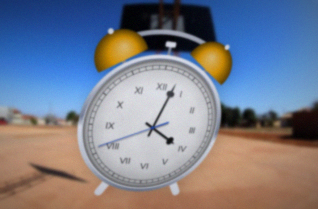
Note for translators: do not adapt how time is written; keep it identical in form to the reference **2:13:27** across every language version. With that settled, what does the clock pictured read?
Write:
**4:02:41**
